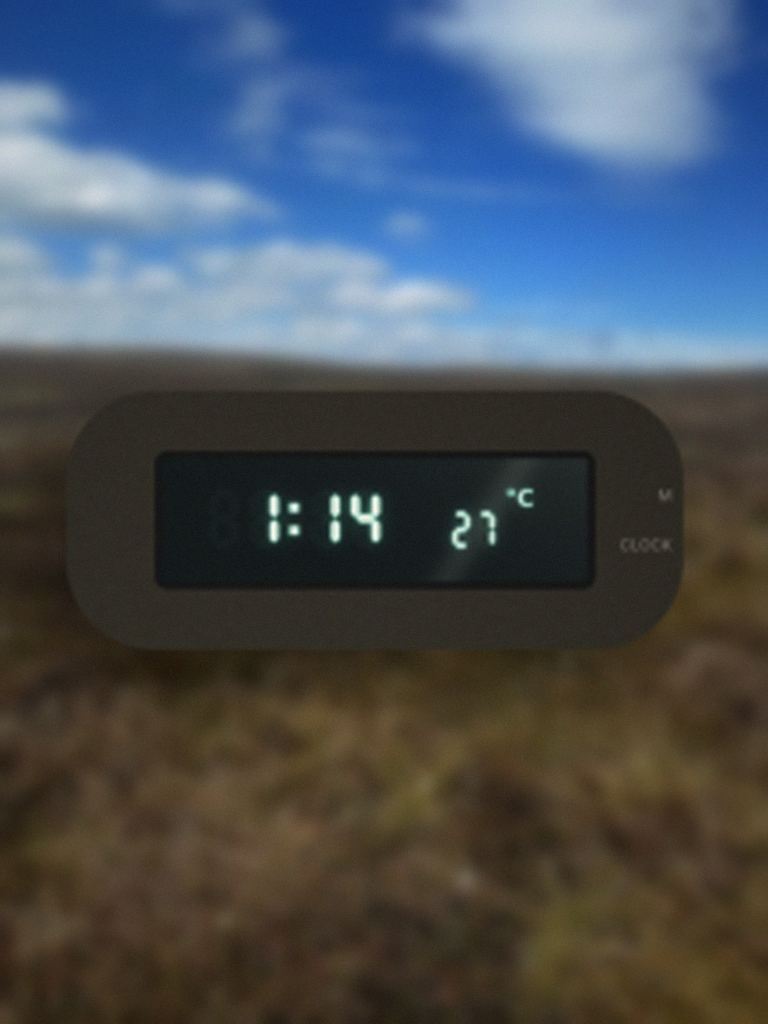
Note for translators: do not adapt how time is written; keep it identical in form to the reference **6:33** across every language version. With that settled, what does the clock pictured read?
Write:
**1:14**
